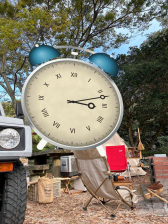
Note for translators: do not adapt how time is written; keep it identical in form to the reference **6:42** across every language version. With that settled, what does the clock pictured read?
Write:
**3:12**
